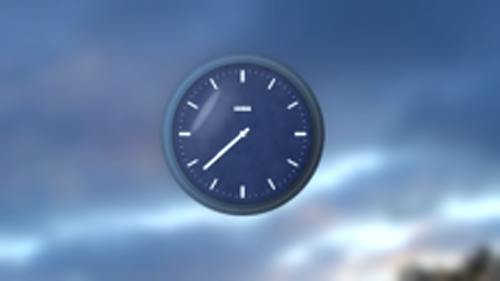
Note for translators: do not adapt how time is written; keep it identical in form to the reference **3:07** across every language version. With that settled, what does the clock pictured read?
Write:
**7:38**
